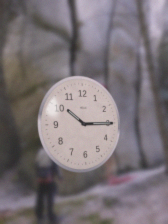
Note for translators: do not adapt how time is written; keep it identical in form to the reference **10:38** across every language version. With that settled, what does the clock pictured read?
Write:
**10:15**
